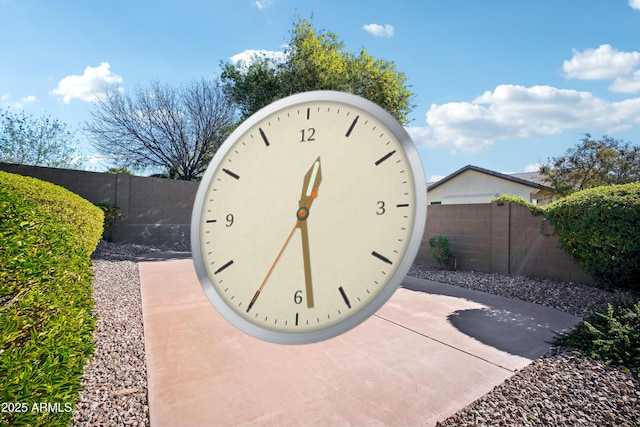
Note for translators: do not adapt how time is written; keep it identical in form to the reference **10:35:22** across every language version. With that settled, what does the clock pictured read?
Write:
**12:28:35**
